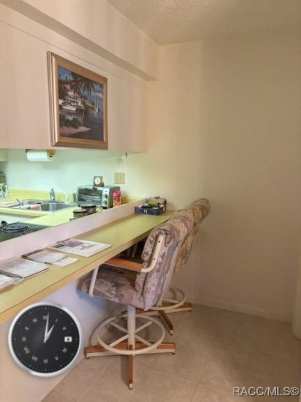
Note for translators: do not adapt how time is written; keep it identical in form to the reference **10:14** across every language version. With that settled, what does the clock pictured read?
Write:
**1:01**
